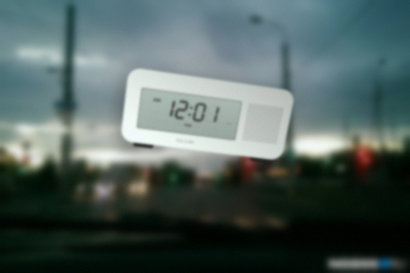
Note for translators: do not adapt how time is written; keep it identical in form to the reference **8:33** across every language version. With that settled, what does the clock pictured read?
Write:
**12:01**
